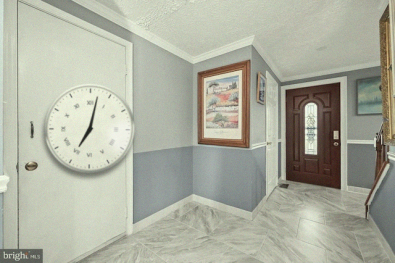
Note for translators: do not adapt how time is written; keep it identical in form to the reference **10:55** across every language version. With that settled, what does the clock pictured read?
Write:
**7:02**
